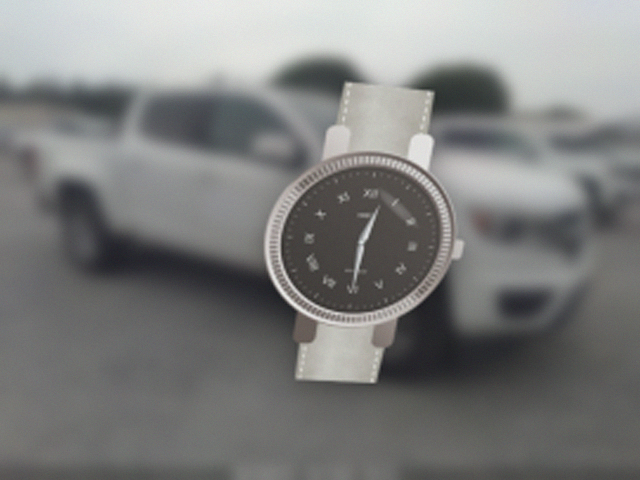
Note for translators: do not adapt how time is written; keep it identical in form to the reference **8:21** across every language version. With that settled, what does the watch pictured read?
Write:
**12:30**
